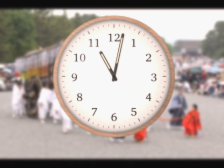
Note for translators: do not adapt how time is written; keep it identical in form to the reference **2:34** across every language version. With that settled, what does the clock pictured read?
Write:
**11:02**
